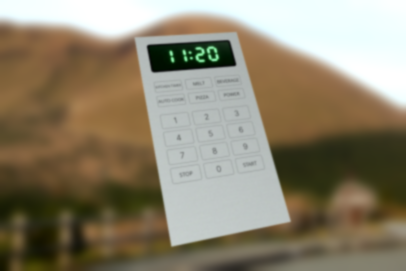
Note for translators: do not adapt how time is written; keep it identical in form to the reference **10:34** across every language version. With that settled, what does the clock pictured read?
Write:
**11:20**
